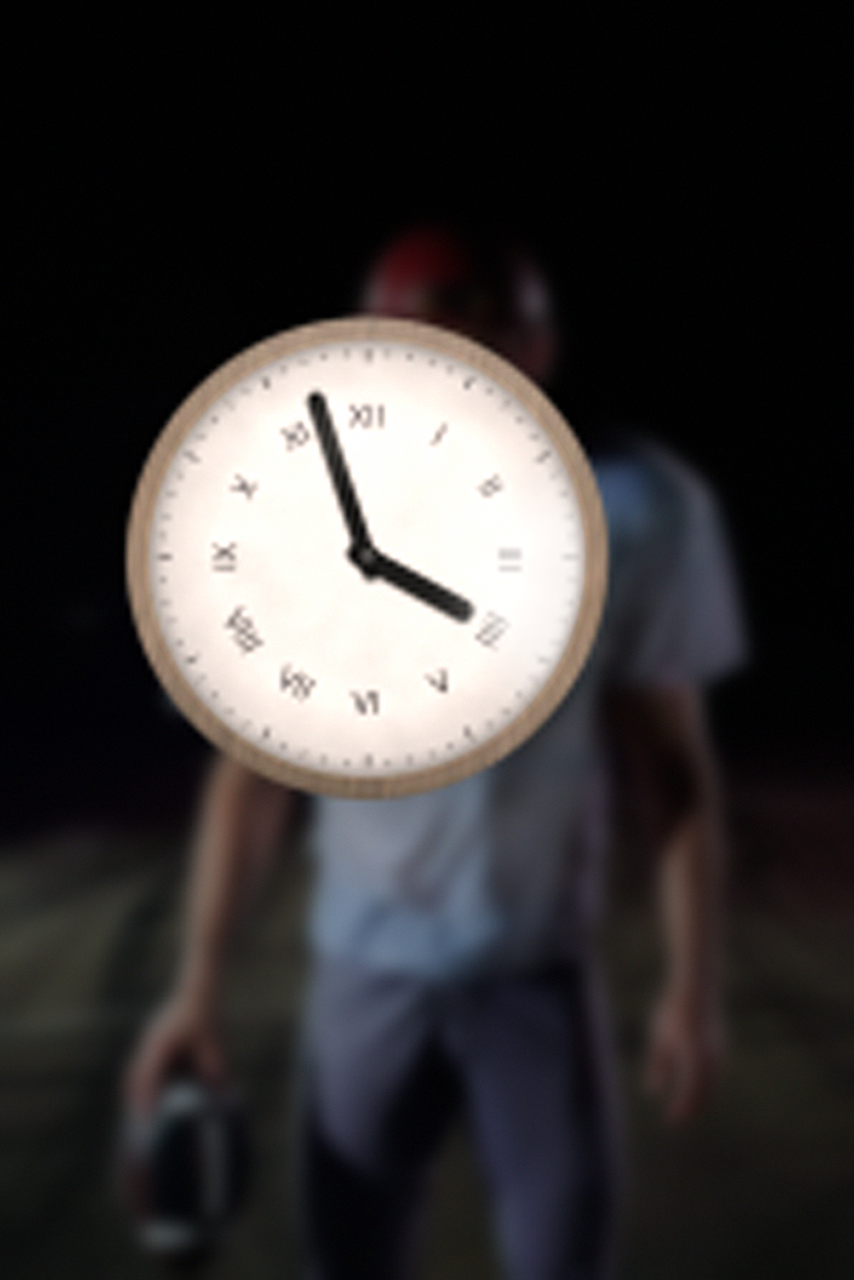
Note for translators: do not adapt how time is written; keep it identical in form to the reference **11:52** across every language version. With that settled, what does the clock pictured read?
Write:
**3:57**
